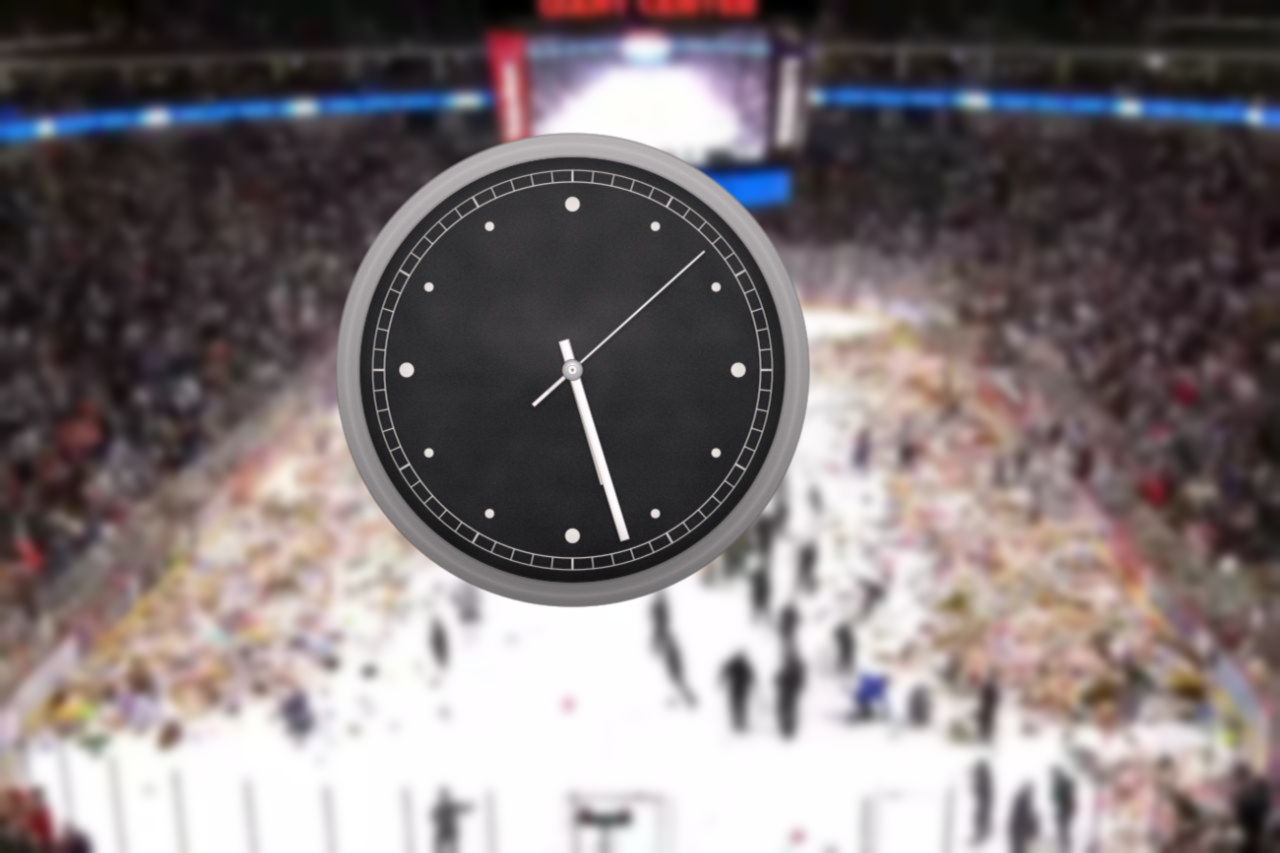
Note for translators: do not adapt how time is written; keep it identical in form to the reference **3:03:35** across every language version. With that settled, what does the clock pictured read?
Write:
**5:27:08**
